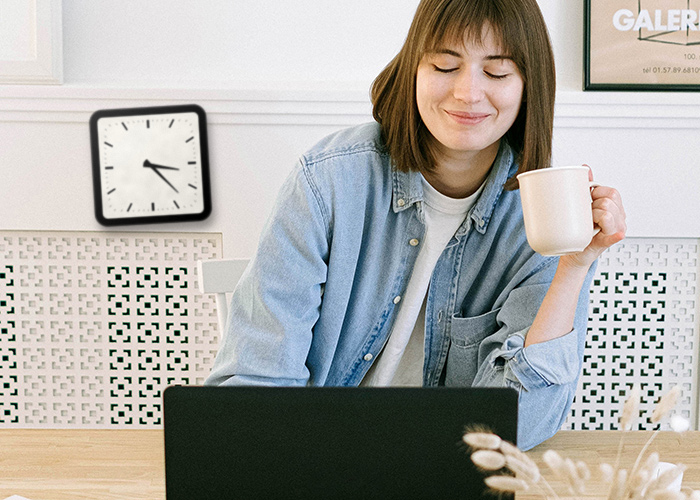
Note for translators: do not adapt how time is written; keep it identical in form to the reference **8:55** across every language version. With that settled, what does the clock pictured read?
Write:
**3:23**
